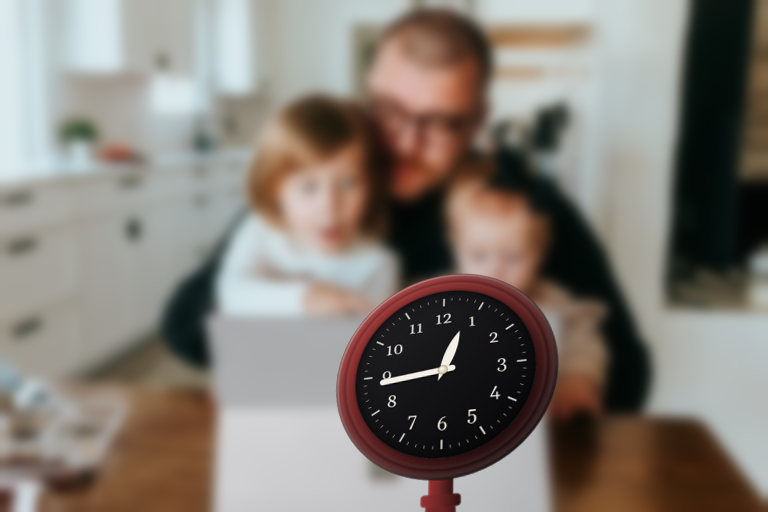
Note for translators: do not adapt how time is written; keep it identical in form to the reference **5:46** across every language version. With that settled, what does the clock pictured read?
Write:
**12:44**
